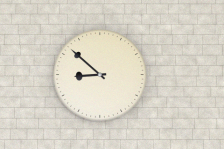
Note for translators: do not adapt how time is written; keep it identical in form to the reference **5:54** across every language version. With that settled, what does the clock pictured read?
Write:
**8:52**
